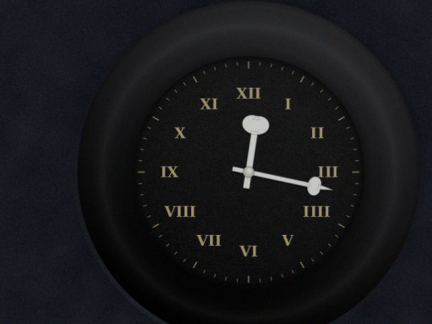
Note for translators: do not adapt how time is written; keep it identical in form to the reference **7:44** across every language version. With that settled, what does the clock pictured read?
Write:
**12:17**
